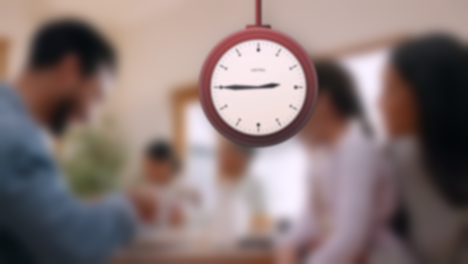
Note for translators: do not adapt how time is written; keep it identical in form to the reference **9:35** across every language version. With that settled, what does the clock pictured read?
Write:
**2:45**
